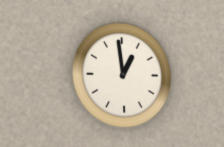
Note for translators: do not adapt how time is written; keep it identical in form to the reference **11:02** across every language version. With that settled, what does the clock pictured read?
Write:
**12:59**
